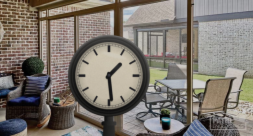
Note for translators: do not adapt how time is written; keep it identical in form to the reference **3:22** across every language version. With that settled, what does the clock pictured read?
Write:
**1:29**
